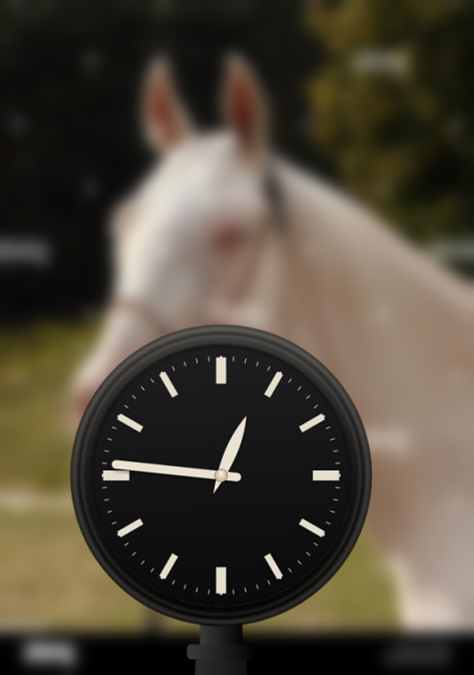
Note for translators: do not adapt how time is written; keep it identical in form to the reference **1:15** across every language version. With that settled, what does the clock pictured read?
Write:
**12:46**
